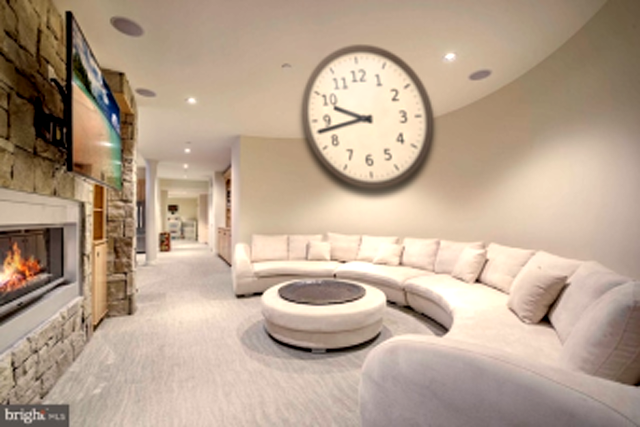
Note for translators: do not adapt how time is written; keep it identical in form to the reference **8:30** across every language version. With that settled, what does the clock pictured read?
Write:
**9:43**
